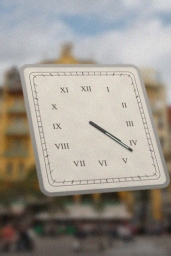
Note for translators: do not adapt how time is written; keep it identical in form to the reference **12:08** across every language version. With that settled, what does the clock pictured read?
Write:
**4:22**
